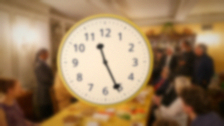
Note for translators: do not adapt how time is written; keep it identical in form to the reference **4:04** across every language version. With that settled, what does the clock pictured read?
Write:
**11:26**
